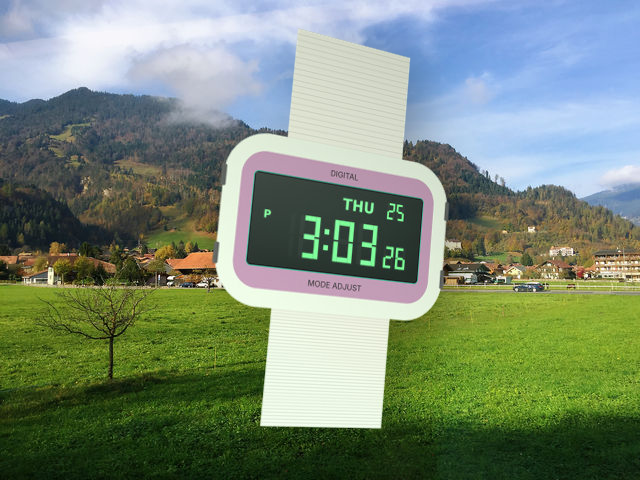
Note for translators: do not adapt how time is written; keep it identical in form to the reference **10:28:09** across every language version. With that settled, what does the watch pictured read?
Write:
**3:03:26**
